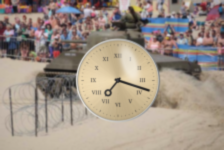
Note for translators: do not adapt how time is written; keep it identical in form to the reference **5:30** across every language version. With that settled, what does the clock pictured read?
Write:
**7:18**
